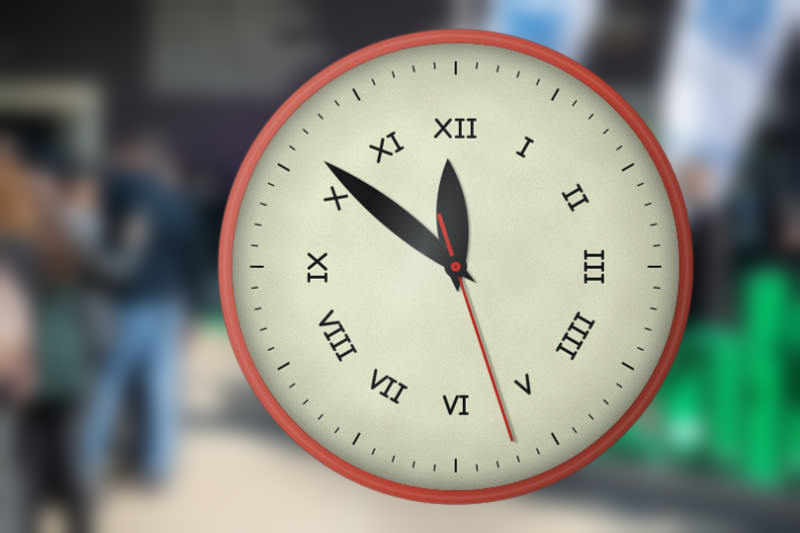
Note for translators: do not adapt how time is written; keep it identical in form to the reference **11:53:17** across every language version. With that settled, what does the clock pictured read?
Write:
**11:51:27**
